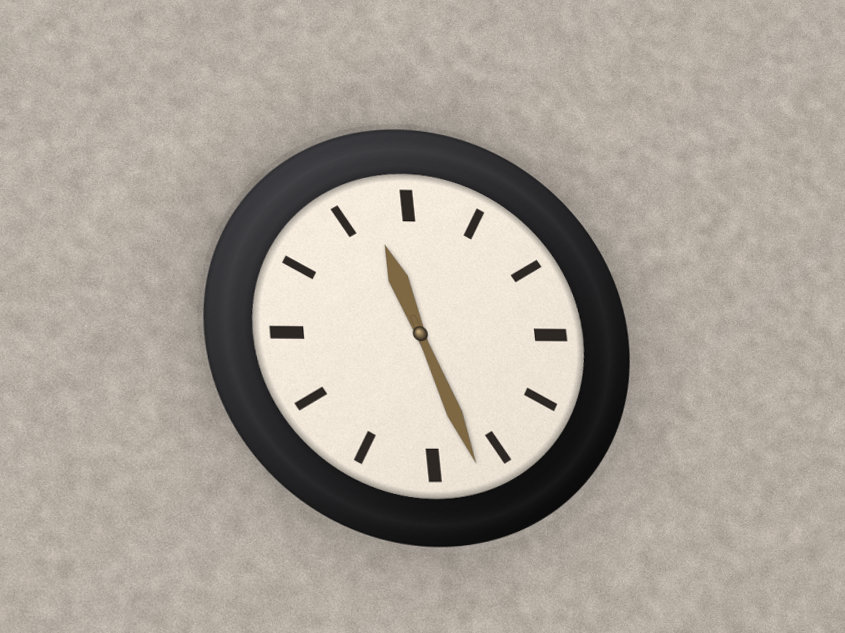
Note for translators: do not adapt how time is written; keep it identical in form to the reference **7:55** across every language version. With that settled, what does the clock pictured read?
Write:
**11:27**
